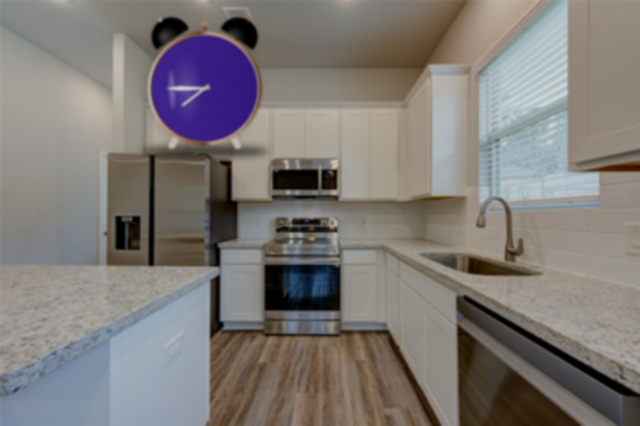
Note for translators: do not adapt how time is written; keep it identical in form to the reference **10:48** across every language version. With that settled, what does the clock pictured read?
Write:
**7:45**
